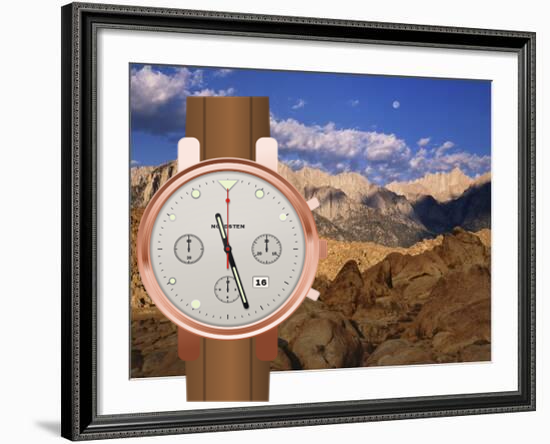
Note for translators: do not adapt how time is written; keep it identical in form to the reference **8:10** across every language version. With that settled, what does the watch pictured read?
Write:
**11:27**
